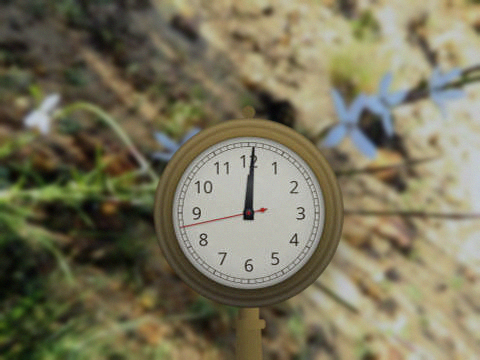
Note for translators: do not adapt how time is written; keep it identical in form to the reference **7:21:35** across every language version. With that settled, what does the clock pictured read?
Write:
**12:00:43**
